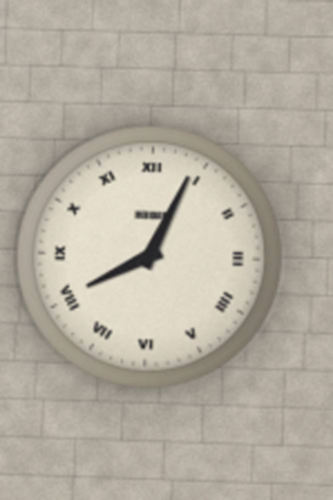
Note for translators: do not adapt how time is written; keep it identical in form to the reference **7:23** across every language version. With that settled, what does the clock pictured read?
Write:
**8:04**
